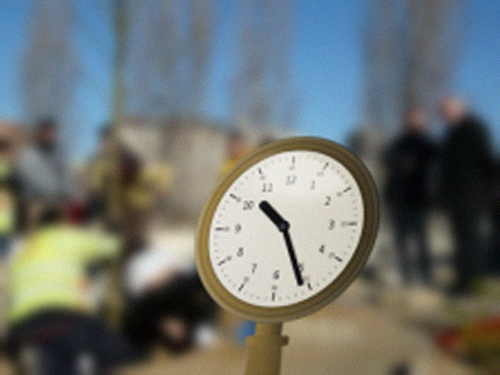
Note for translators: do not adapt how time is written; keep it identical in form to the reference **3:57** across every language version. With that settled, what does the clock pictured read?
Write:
**10:26**
